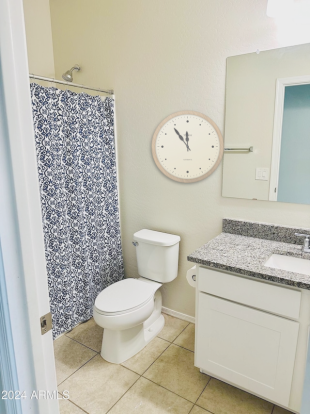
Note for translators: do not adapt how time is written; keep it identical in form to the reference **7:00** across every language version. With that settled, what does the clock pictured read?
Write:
**11:54**
